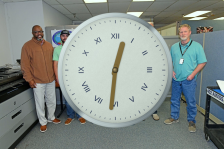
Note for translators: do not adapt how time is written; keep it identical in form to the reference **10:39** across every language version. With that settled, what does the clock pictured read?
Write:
**12:31**
